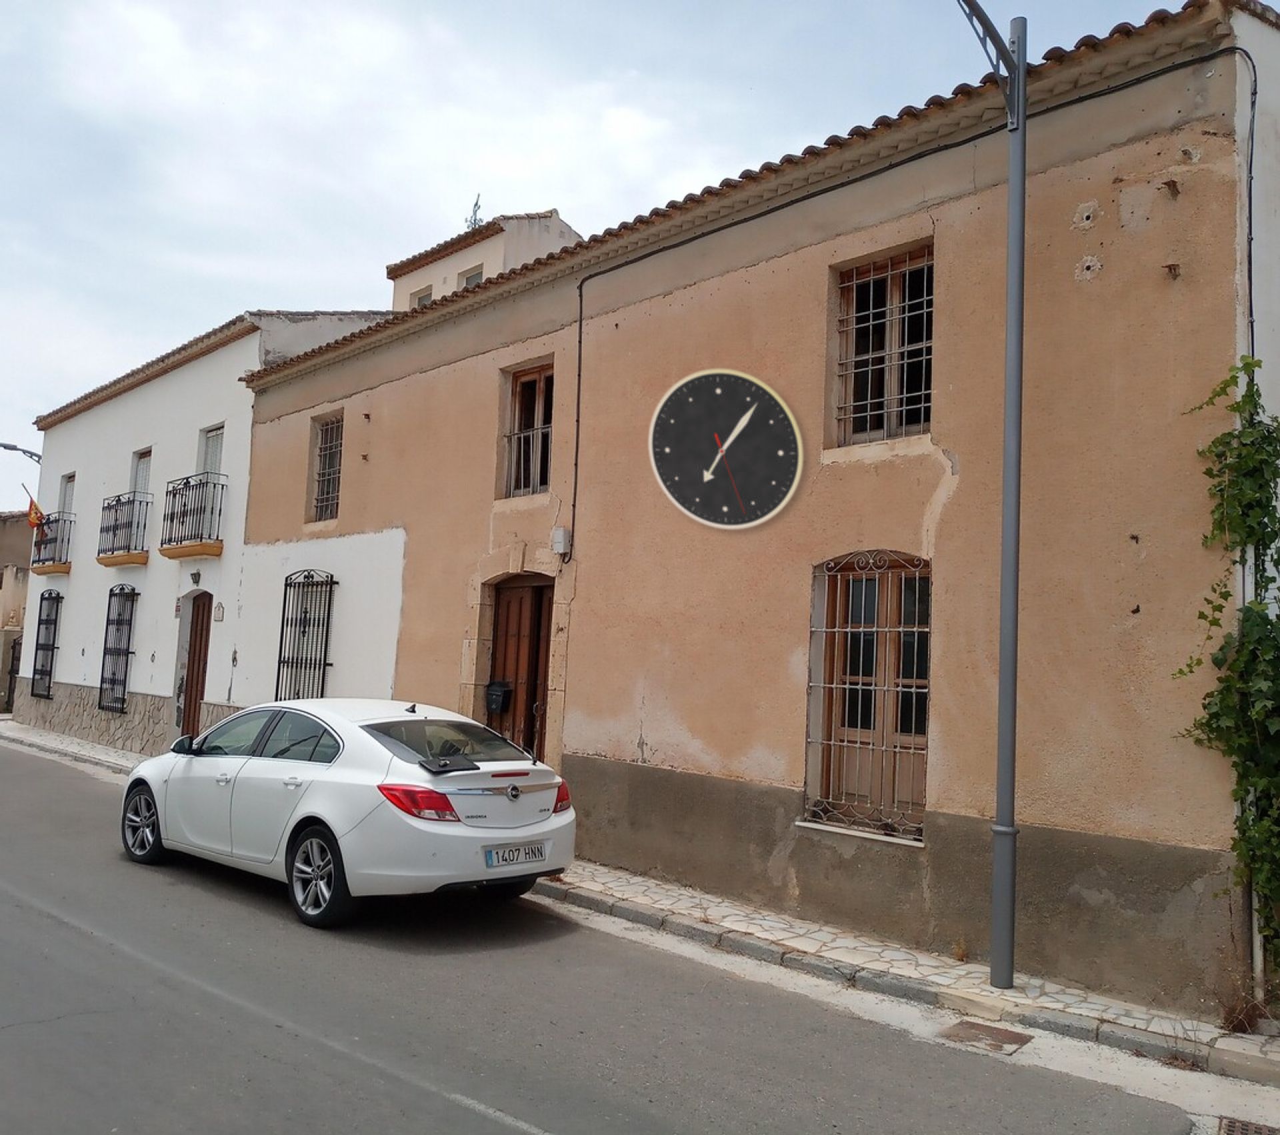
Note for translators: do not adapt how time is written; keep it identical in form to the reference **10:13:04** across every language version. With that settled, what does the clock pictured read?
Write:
**7:06:27**
